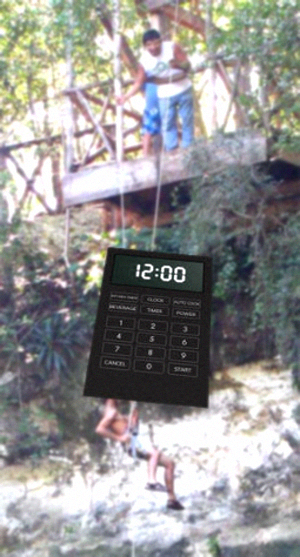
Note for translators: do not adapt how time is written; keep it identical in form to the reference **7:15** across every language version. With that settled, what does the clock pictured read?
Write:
**12:00**
